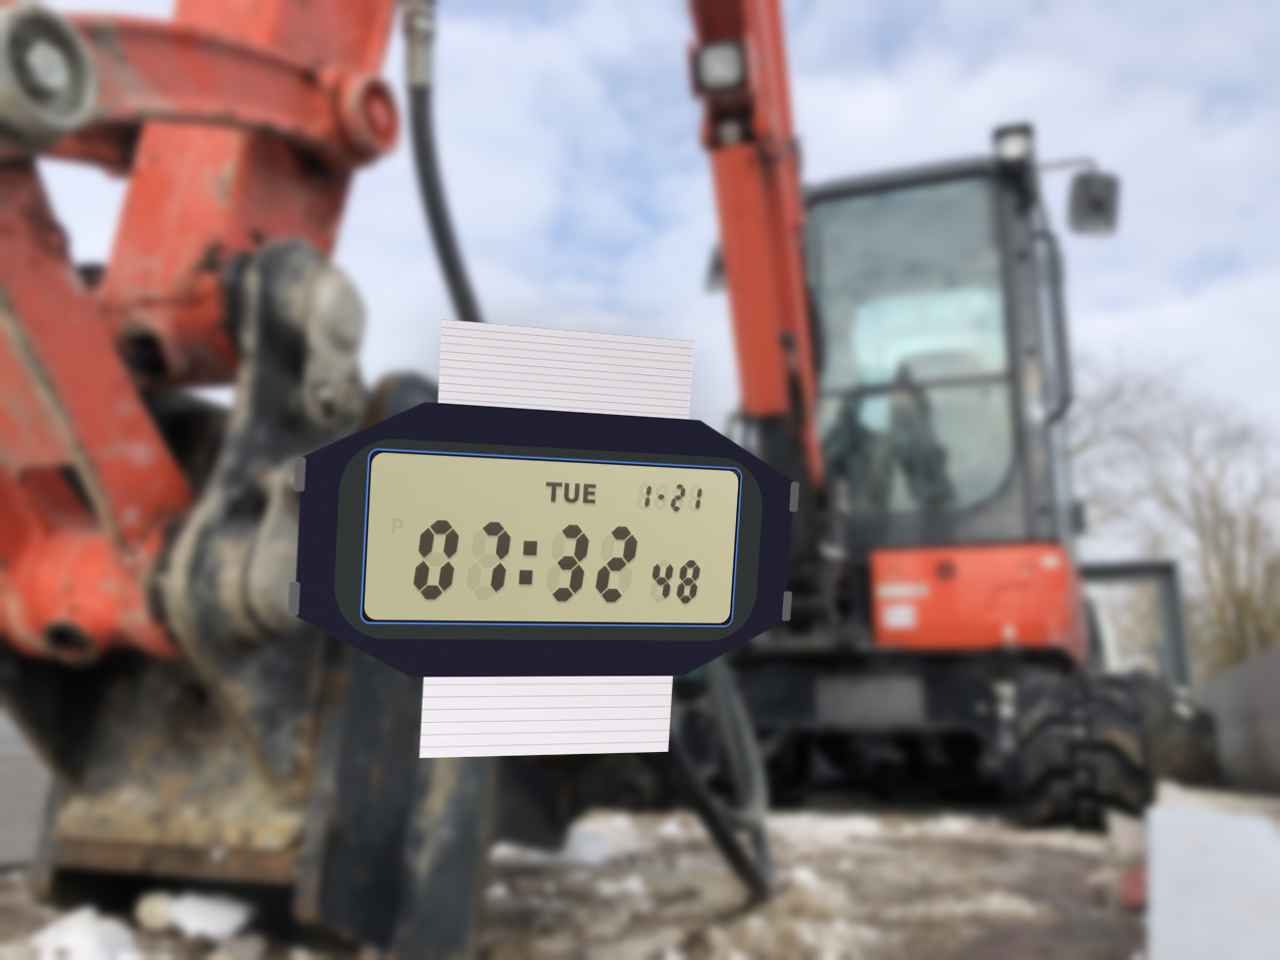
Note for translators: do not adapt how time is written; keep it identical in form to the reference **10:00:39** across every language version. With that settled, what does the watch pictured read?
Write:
**7:32:48**
